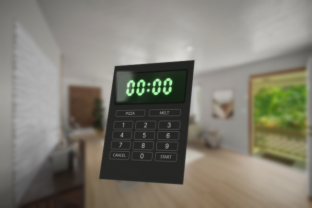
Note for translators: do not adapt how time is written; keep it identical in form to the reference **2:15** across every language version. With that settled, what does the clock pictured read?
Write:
**0:00**
